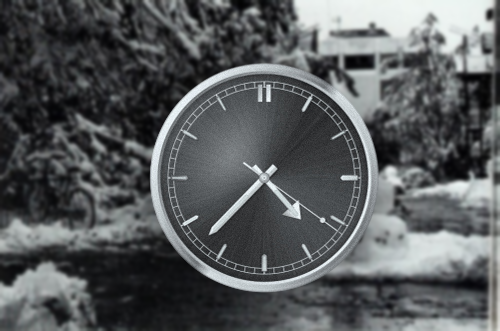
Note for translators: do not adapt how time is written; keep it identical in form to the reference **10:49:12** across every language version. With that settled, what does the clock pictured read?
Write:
**4:37:21**
